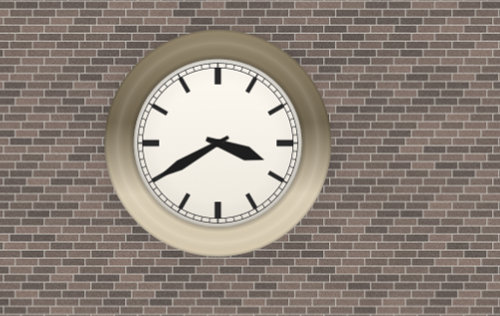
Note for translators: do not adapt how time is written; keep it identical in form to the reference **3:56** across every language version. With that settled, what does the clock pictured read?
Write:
**3:40**
